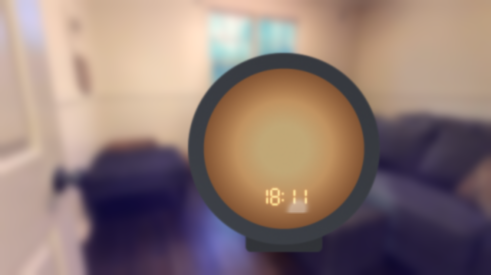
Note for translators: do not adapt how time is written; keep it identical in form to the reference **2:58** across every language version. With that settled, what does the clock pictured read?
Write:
**18:11**
